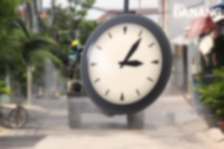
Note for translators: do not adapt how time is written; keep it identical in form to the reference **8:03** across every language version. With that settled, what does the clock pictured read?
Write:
**3:06**
